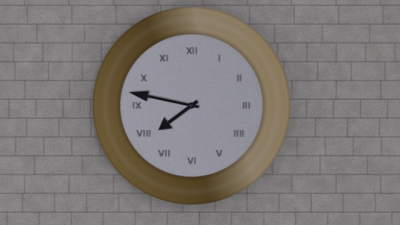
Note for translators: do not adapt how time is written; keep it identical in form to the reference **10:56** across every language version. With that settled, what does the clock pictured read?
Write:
**7:47**
